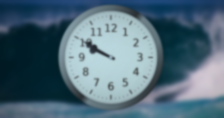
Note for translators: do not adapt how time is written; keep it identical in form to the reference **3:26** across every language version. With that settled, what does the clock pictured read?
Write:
**9:50**
